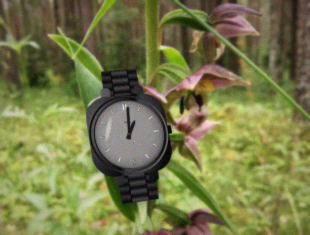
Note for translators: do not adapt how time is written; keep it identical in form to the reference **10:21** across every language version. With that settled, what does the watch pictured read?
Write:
**1:01**
